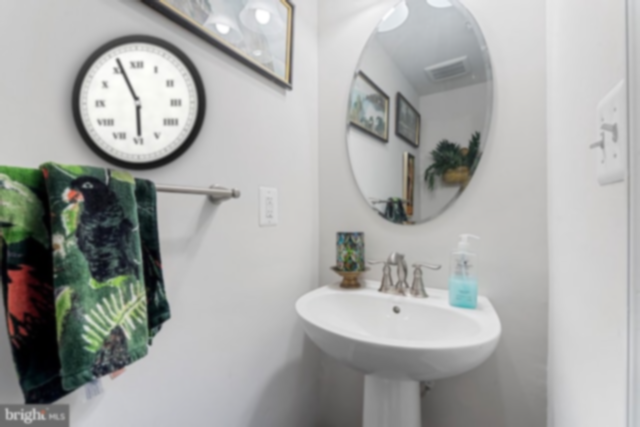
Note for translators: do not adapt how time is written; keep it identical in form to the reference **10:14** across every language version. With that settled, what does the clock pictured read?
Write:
**5:56**
